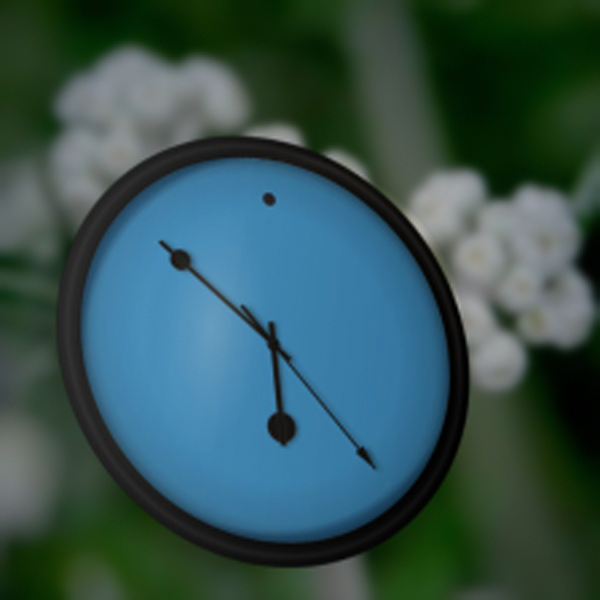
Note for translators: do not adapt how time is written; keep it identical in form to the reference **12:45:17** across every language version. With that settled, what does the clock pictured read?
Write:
**5:51:23**
